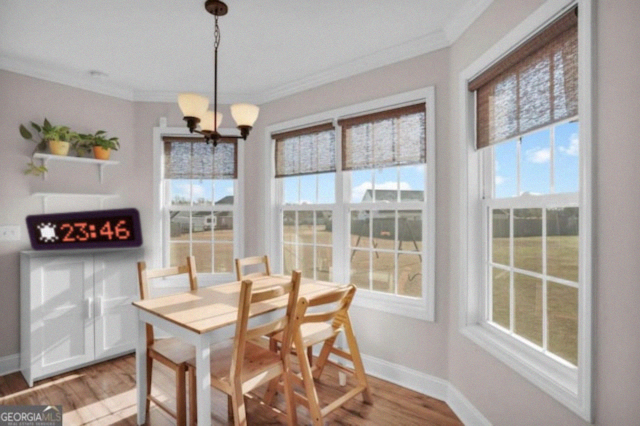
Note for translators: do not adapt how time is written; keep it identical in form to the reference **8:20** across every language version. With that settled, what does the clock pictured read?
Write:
**23:46**
